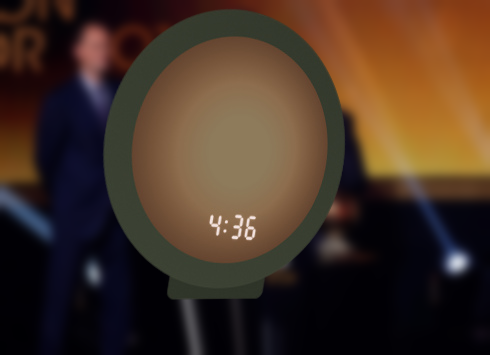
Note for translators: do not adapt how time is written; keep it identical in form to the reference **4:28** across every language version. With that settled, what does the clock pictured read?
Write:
**4:36**
